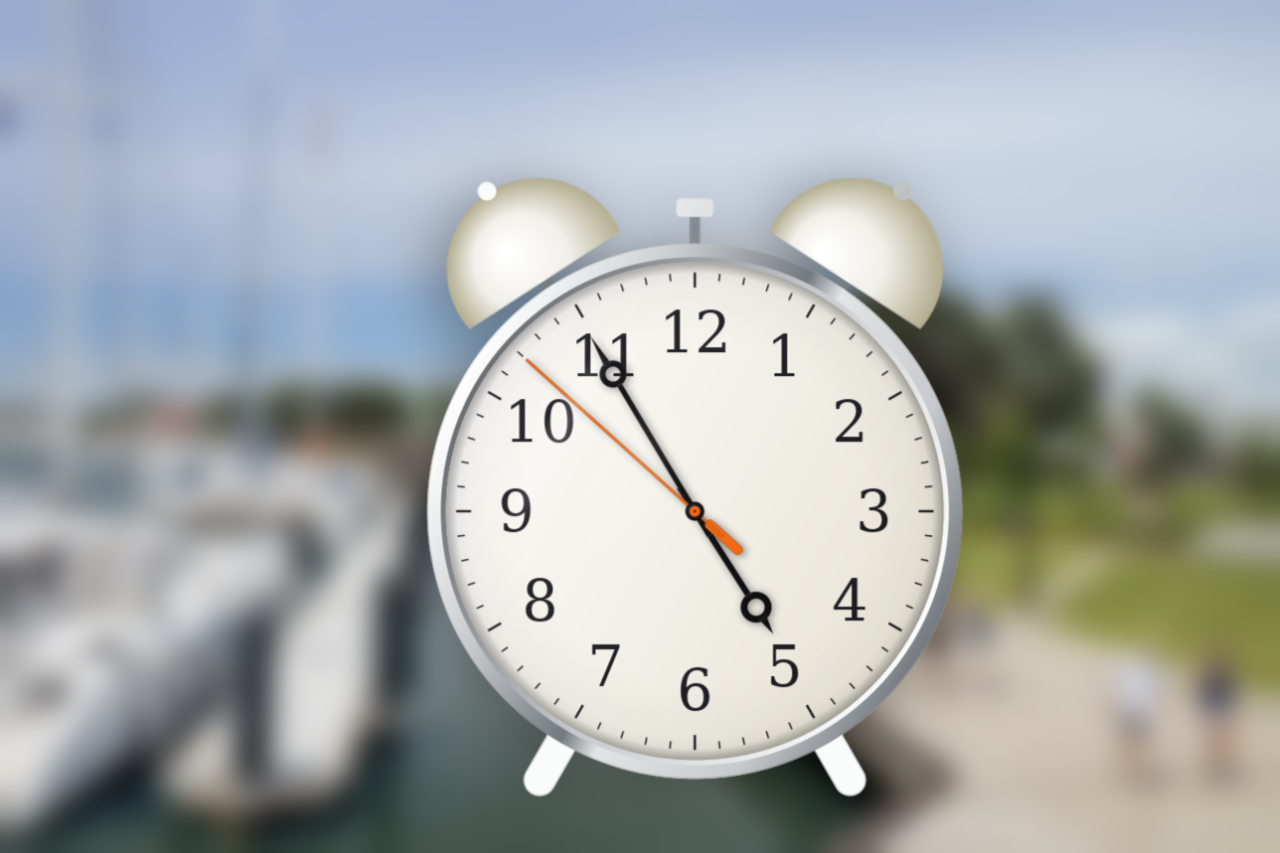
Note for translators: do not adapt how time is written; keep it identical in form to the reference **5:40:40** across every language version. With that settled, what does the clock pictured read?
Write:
**4:54:52**
